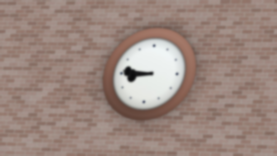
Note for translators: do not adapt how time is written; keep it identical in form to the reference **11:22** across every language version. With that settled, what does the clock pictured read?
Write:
**8:46**
